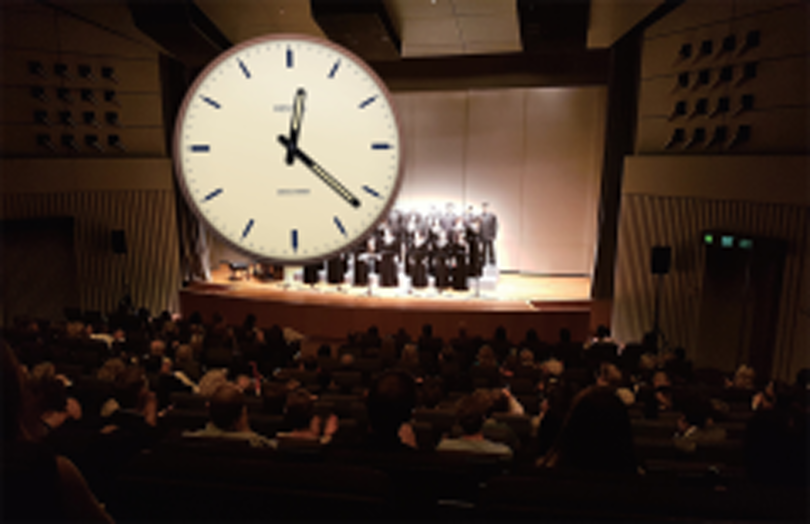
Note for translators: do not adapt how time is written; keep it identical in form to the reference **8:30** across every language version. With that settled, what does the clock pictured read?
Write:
**12:22**
